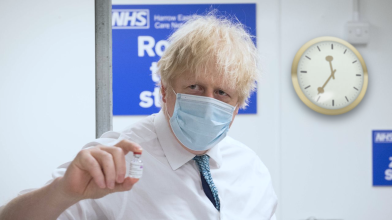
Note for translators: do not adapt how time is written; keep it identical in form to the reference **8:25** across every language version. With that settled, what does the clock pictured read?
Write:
**11:36**
